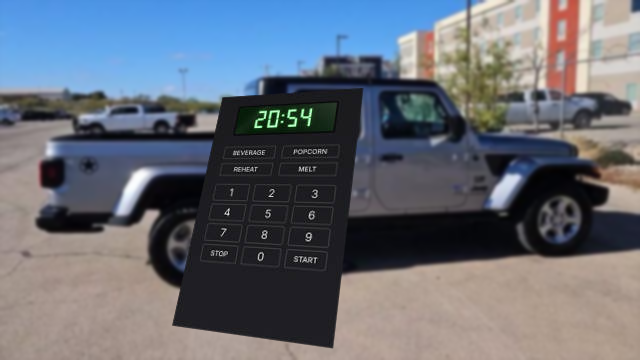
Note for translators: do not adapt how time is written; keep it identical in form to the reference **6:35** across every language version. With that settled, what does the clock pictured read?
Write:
**20:54**
